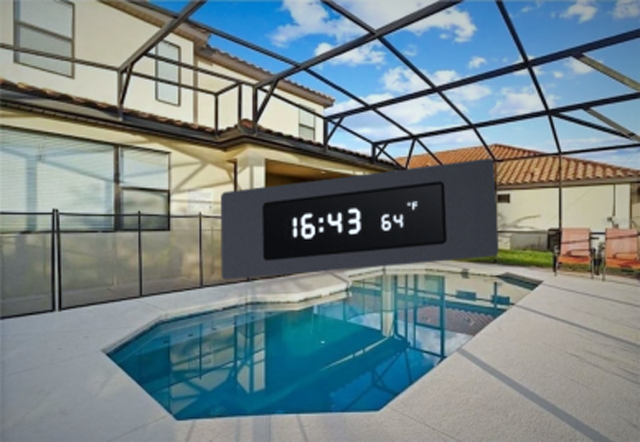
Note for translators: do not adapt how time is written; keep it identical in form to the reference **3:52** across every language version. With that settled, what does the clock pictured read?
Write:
**16:43**
